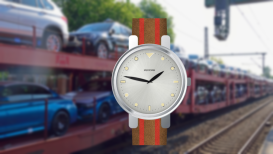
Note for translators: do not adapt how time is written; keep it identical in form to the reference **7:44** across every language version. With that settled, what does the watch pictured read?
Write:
**1:47**
